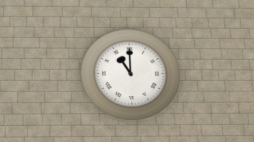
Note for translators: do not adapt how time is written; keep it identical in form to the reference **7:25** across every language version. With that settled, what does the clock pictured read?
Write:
**11:00**
